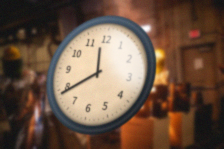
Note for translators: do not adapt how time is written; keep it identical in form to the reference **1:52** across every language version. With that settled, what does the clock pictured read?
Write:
**11:39**
